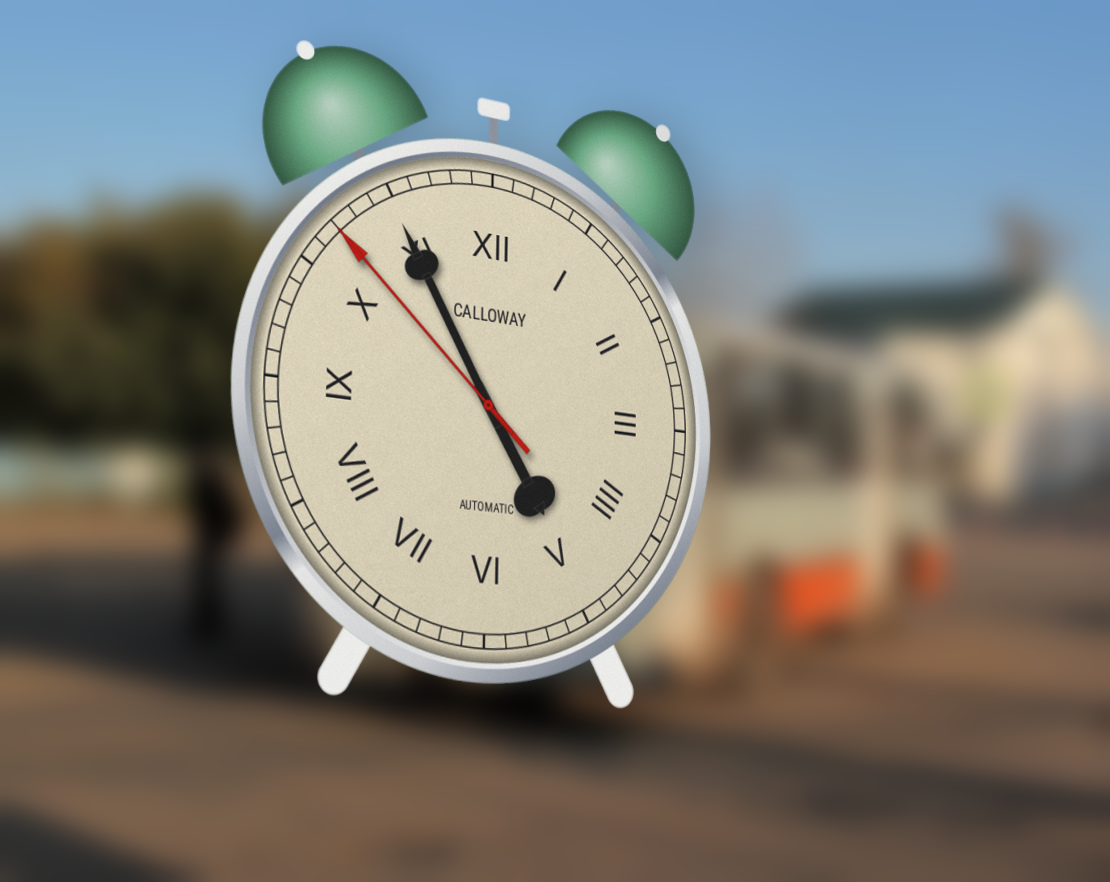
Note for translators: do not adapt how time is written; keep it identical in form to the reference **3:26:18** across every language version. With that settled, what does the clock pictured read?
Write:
**4:54:52**
